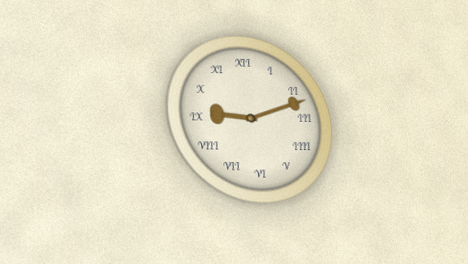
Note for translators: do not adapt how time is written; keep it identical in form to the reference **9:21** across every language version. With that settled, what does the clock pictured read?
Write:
**9:12**
